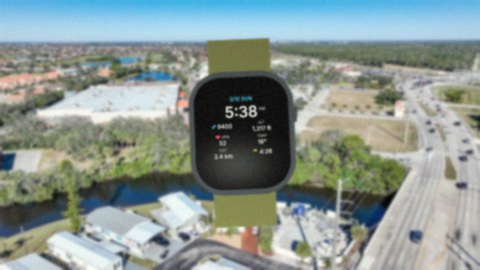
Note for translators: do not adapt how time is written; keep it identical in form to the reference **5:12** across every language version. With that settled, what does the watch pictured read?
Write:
**5:38**
